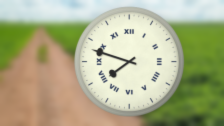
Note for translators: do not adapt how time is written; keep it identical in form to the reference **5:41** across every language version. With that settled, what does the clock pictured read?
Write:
**7:48**
